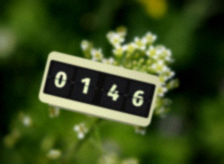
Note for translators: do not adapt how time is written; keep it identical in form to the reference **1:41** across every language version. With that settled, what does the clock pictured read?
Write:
**1:46**
